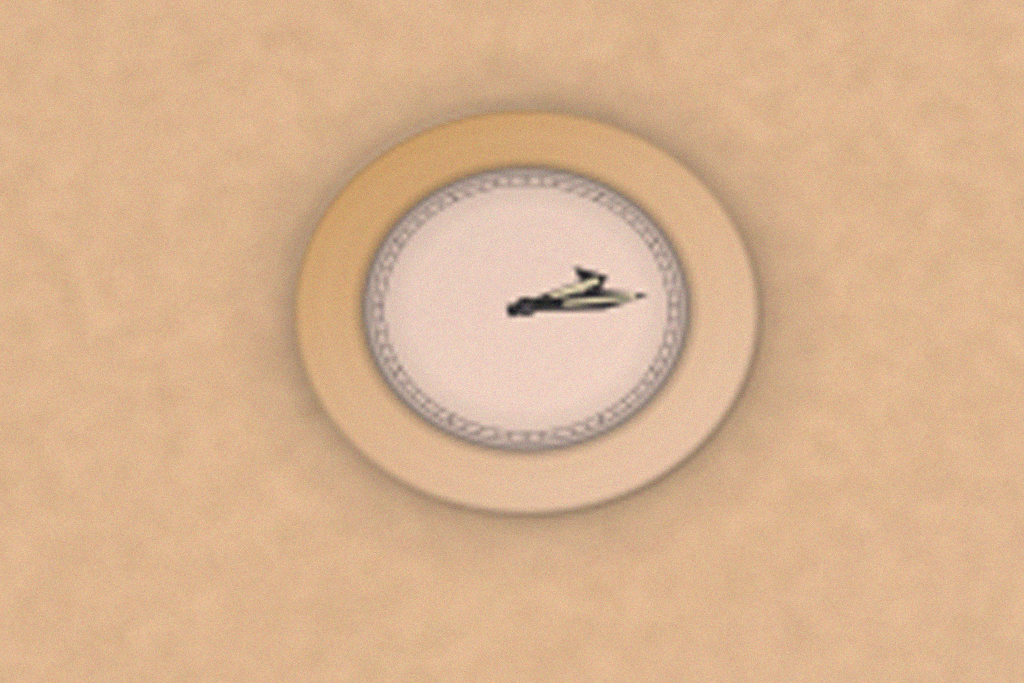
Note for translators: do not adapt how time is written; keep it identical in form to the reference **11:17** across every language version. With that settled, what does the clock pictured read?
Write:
**2:14**
